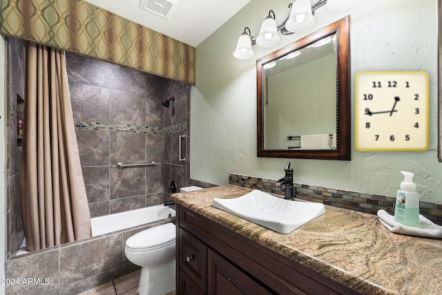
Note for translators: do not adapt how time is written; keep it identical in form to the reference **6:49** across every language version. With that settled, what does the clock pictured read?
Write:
**12:44**
